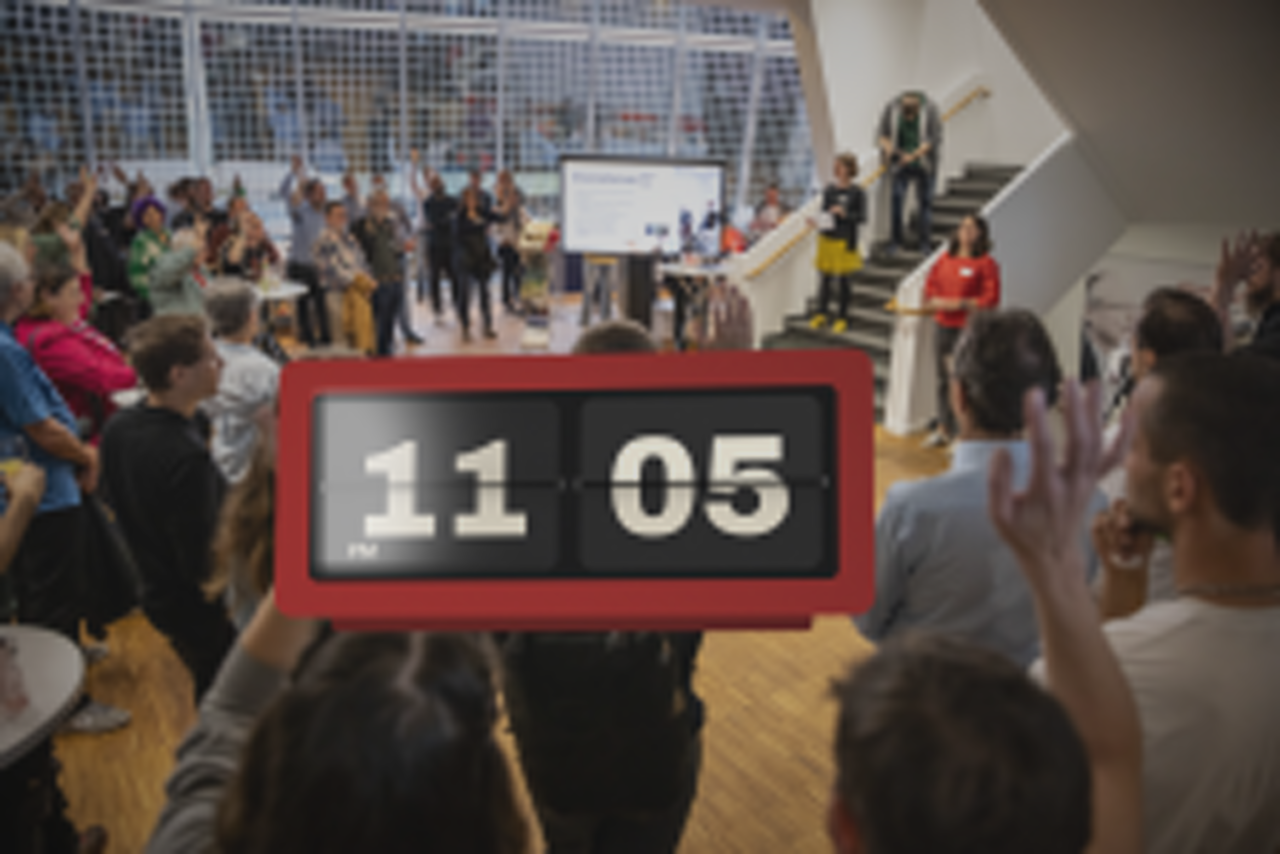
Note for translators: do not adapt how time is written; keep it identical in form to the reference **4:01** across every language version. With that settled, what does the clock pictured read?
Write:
**11:05**
